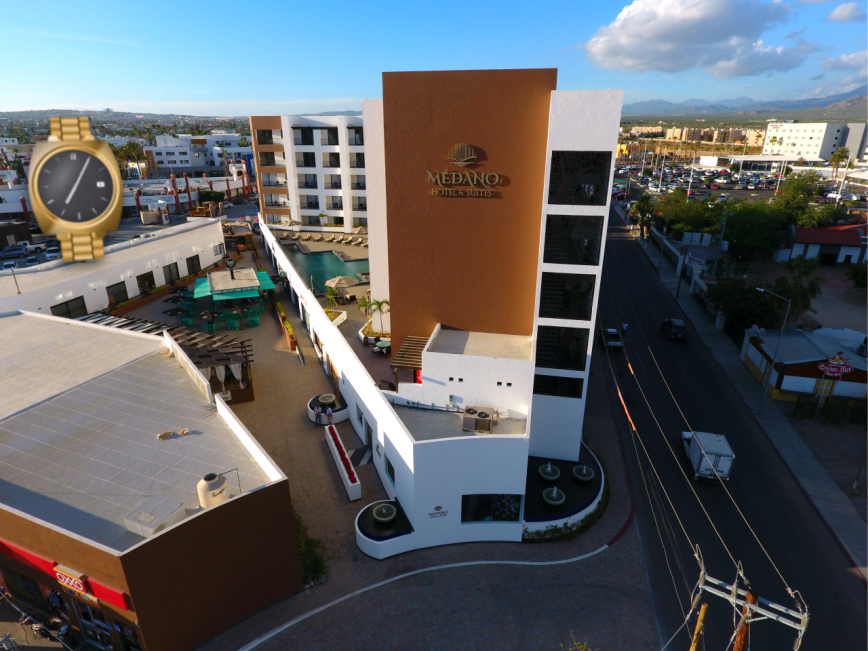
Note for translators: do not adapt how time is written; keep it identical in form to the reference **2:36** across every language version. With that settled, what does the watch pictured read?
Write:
**7:05**
